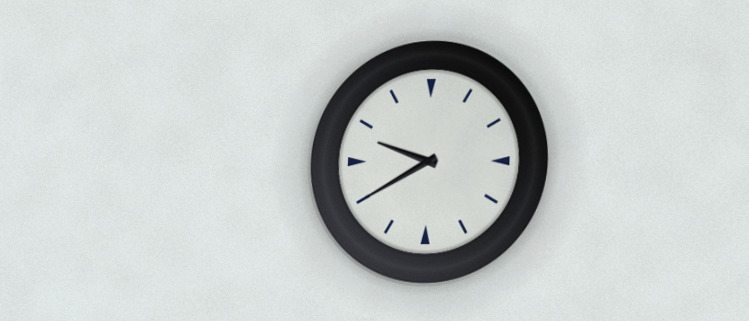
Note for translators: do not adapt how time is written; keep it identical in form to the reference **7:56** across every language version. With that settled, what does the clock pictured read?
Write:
**9:40**
